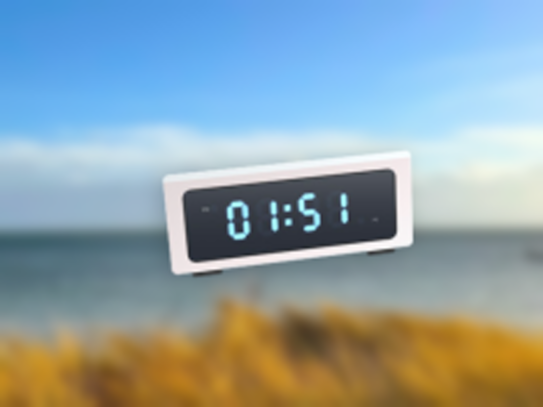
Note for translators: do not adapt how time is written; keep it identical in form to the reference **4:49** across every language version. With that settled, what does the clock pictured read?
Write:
**1:51**
